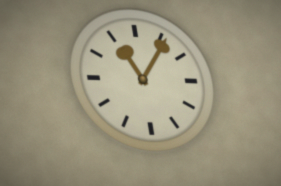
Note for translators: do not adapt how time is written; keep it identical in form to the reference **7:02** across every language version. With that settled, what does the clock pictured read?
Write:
**11:06**
